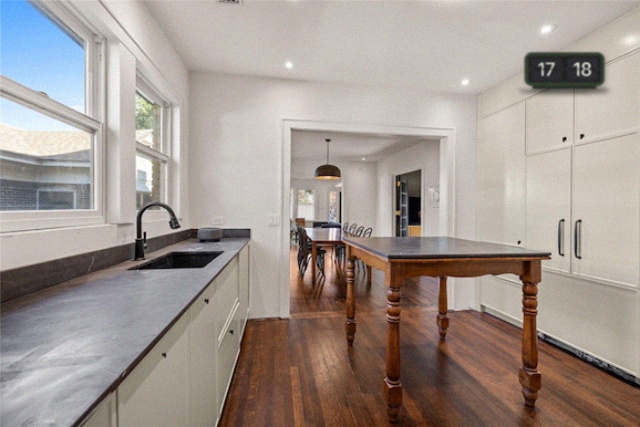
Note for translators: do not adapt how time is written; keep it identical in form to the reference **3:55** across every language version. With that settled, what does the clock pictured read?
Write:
**17:18**
